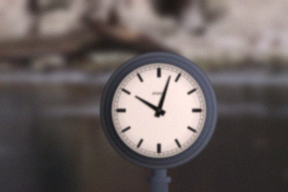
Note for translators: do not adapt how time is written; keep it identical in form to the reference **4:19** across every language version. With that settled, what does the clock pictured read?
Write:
**10:03**
